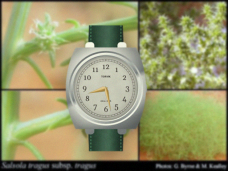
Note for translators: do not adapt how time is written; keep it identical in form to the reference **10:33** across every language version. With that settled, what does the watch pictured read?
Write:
**8:28**
